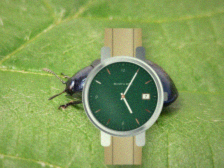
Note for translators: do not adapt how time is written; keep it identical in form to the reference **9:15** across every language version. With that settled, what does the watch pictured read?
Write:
**5:05**
